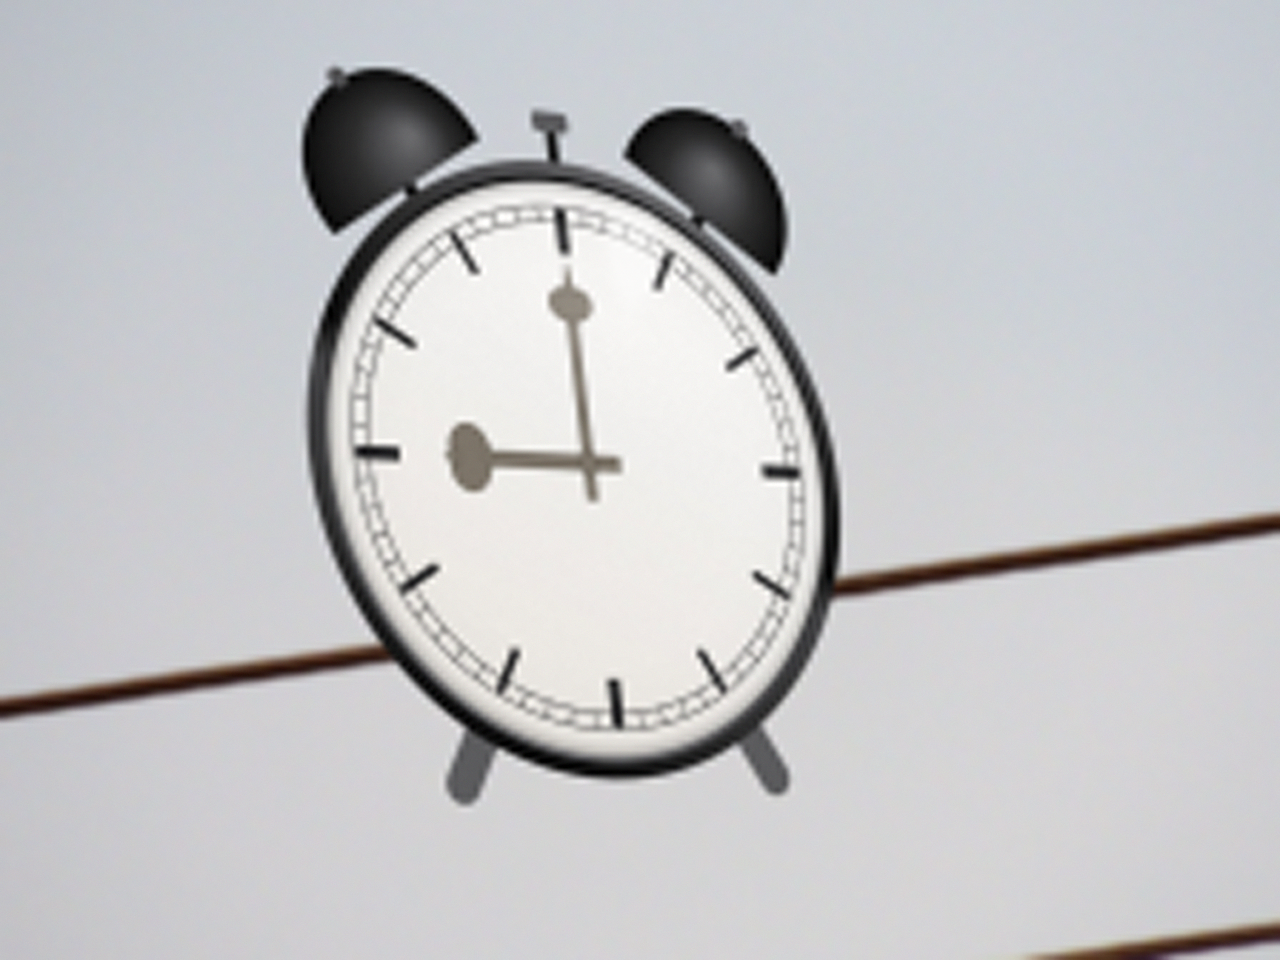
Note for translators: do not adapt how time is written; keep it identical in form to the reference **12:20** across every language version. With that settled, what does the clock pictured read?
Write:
**9:00**
